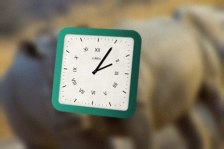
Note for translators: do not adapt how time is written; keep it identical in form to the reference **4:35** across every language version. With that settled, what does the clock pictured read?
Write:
**2:05**
